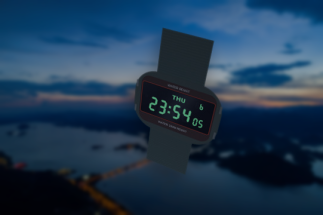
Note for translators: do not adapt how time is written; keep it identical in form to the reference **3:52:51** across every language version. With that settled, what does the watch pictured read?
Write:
**23:54:05**
